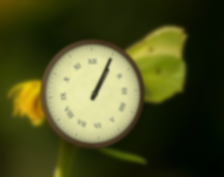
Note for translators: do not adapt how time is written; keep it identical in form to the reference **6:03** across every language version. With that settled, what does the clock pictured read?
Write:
**1:05**
